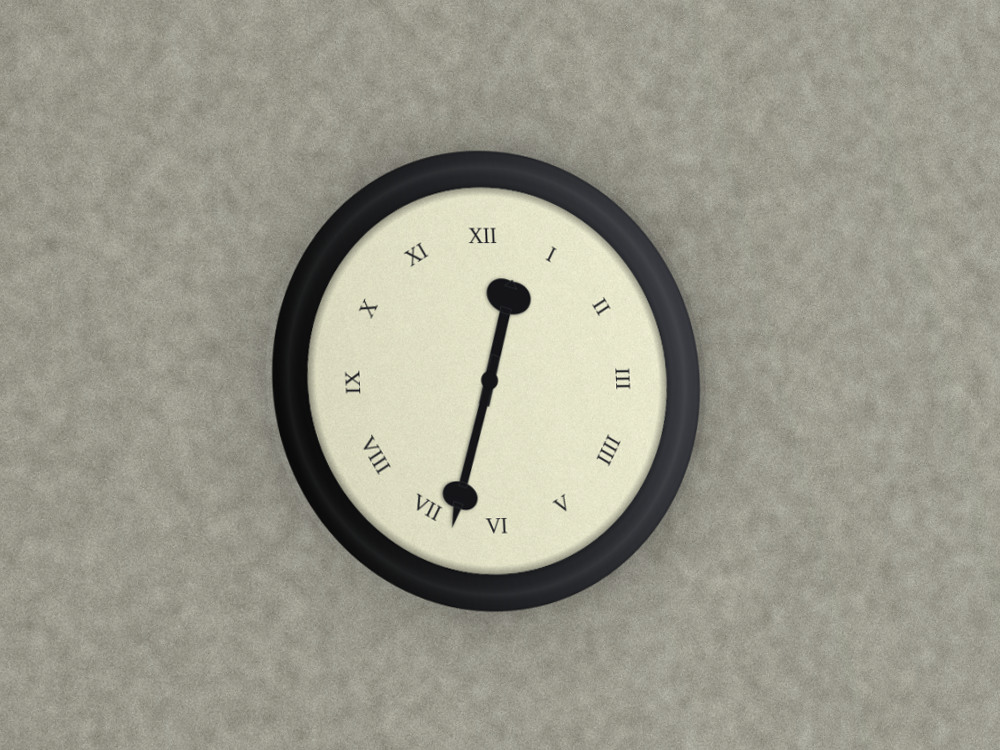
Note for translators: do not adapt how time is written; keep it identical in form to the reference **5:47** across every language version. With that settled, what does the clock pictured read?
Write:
**12:33**
